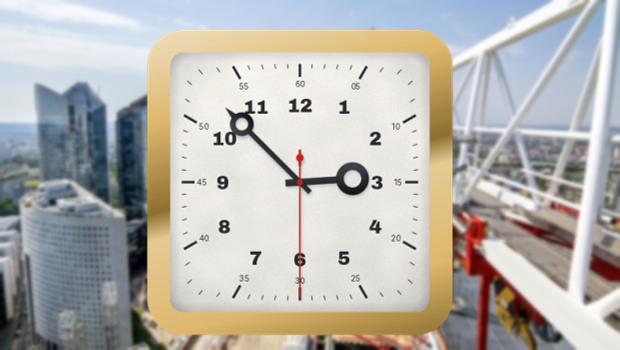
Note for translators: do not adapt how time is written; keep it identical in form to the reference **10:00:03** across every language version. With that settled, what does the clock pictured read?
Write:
**2:52:30**
